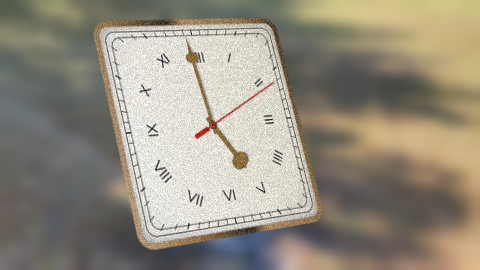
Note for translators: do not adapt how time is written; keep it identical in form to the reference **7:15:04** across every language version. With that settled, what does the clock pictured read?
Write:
**4:59:11**
